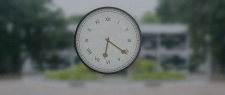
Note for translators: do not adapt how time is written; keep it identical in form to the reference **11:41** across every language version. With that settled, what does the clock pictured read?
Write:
**6:21**
